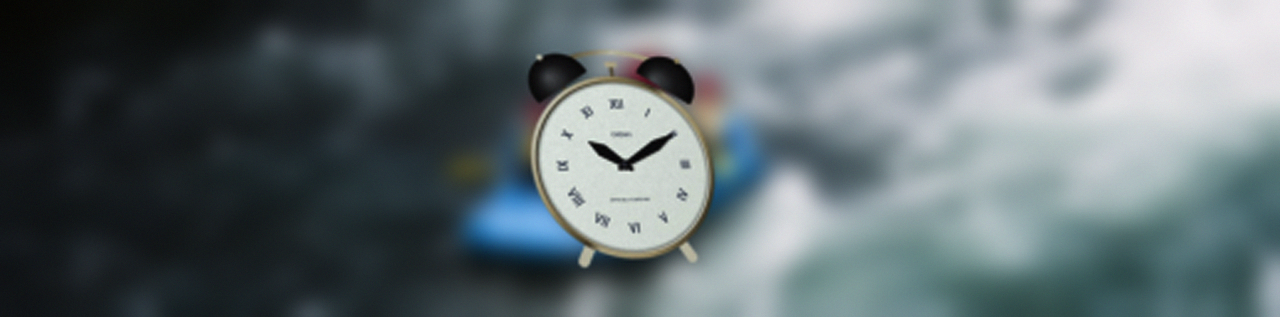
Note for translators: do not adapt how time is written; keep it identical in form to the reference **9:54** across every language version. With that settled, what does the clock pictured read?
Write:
**10:10**
